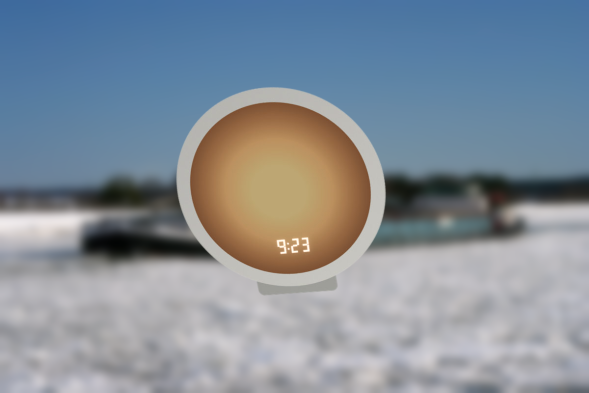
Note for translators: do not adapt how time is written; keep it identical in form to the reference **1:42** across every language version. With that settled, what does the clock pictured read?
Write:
**9:23**
